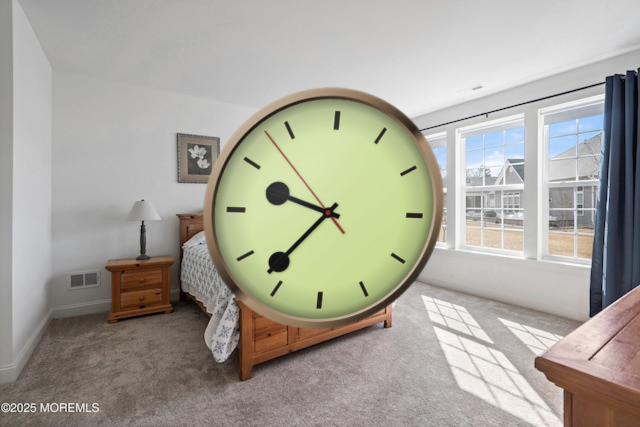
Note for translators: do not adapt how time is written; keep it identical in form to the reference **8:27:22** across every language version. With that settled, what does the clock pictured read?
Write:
**9:36:53**
